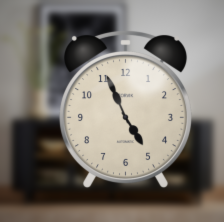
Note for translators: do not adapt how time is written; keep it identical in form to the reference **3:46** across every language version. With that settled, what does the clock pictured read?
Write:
**4:56**
